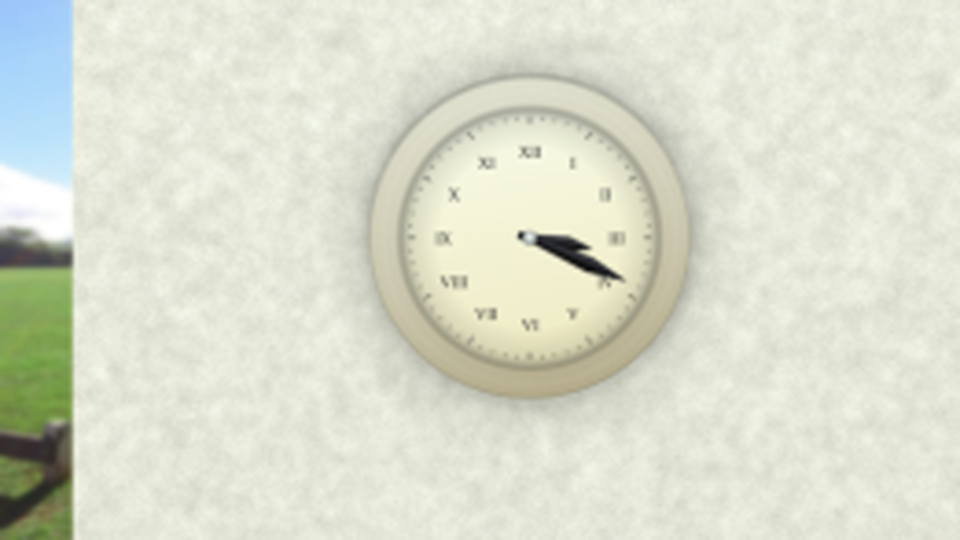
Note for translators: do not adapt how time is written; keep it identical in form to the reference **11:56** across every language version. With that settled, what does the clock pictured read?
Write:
**3:19**
